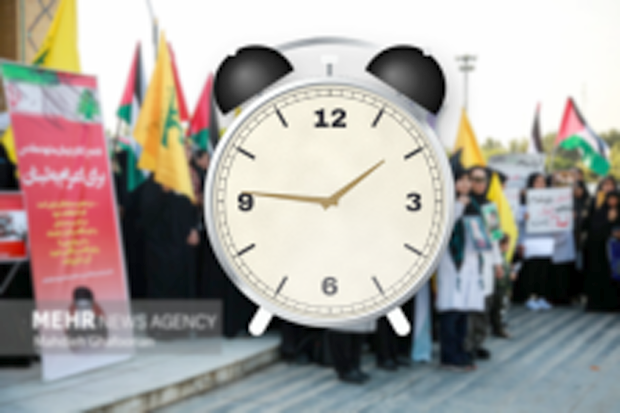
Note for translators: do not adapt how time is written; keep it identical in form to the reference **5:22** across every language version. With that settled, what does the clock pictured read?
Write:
**1:46**
